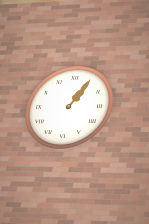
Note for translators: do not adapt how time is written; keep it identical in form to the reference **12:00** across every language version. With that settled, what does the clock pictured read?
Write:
**1:05**
